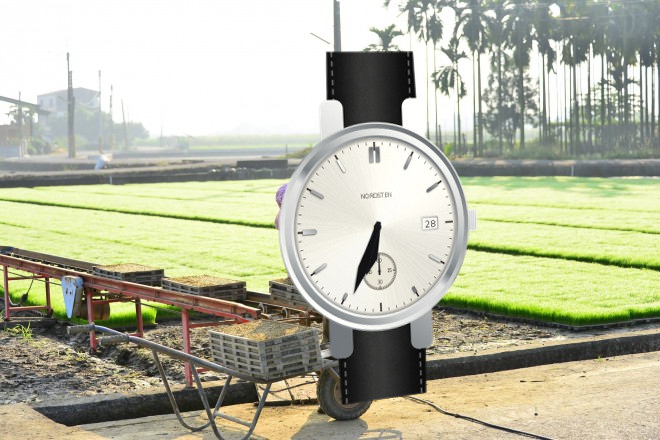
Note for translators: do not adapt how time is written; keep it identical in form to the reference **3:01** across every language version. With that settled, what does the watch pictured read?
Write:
**6:34**
